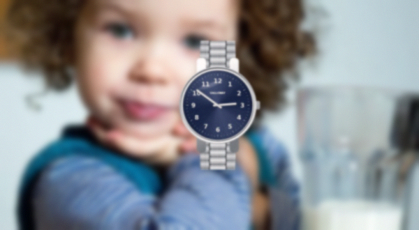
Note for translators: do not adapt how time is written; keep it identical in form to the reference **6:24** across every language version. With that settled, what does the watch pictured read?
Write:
**2:51**
